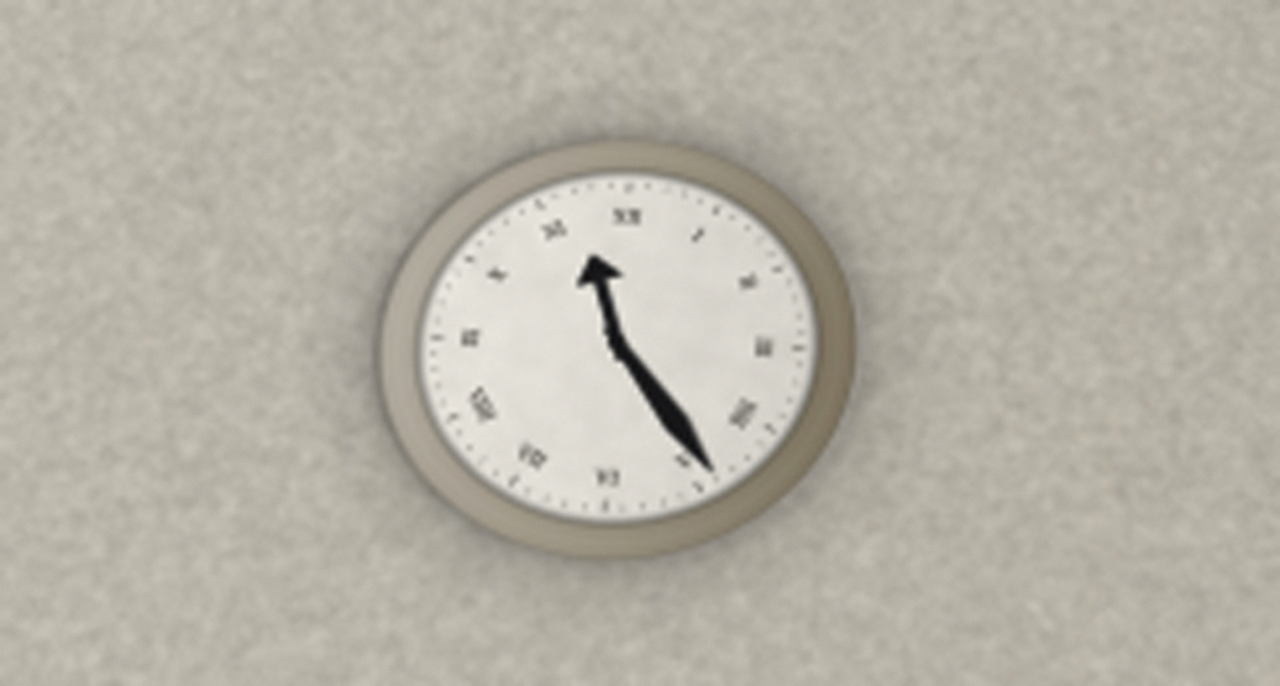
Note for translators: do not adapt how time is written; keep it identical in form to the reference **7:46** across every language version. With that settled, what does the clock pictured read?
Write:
**11:24**
